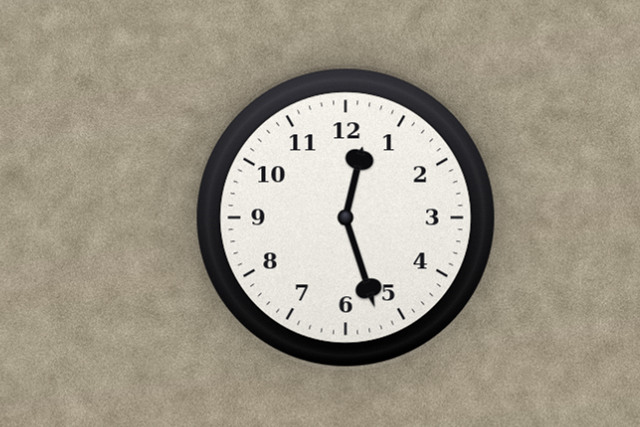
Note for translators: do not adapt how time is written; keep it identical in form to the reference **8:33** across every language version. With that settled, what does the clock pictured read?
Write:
**12:27**
